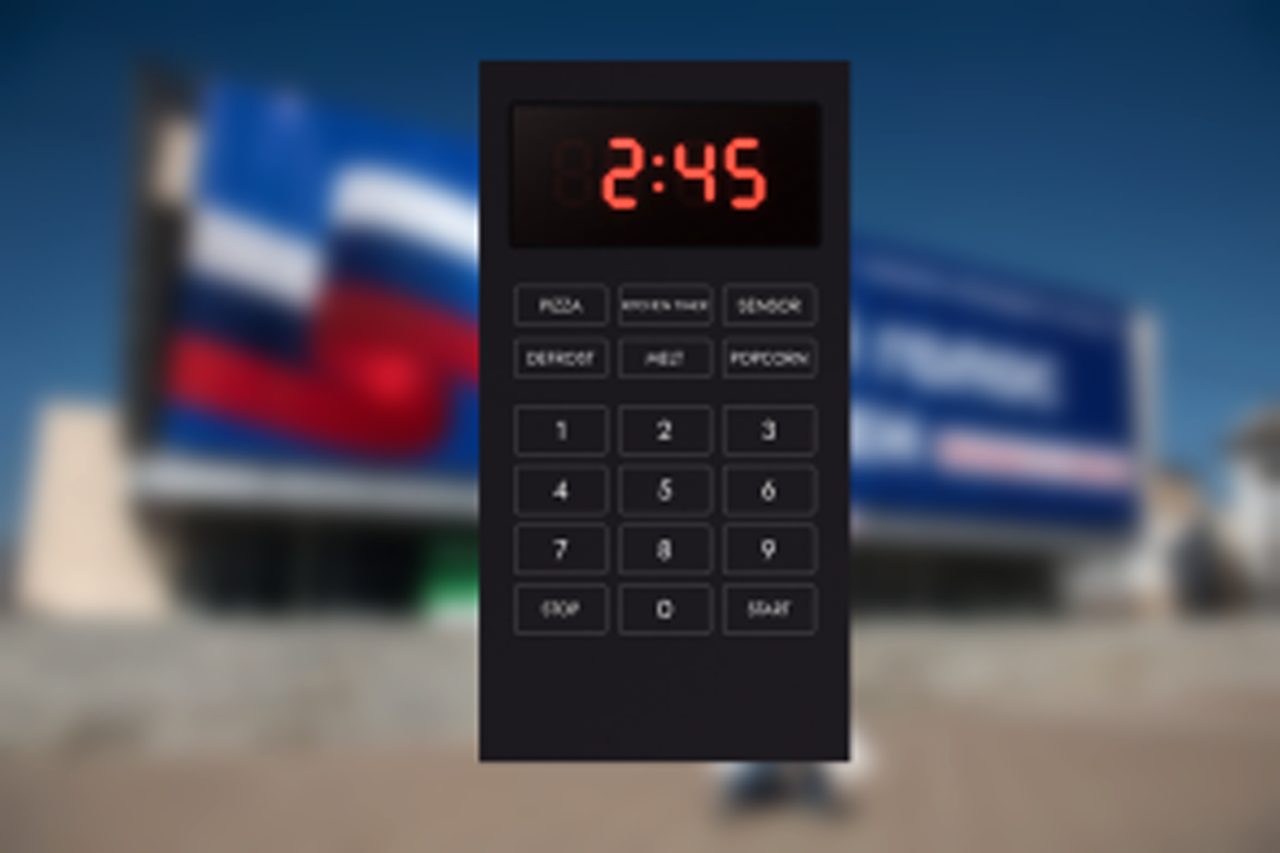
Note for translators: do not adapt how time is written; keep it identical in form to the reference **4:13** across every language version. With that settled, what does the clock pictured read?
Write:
**2:45**
